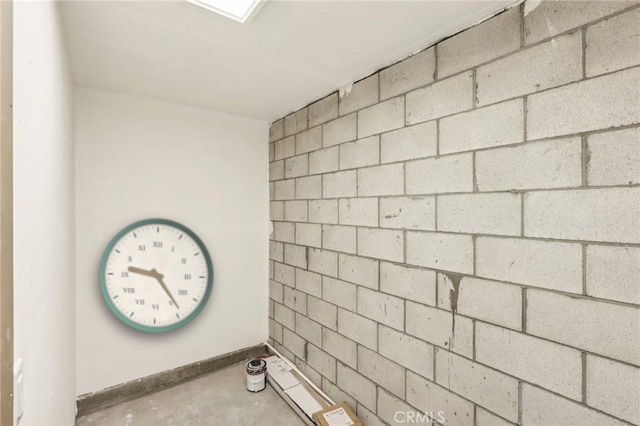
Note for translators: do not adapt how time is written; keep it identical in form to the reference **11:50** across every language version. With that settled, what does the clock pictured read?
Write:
**9:24**
